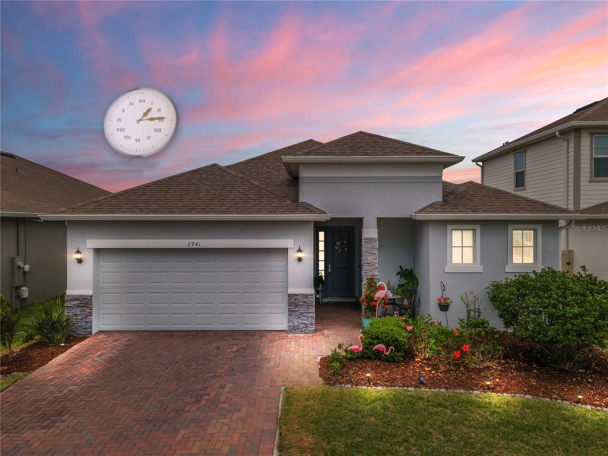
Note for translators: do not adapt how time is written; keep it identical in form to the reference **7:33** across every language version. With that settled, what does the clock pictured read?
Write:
**1:14**
